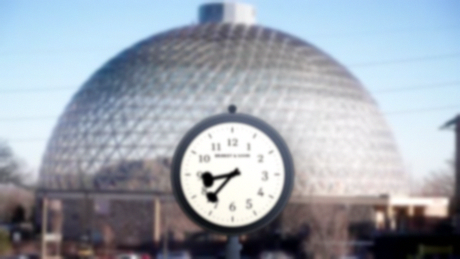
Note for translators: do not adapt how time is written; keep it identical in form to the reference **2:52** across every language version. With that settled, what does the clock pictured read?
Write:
**8:37**
